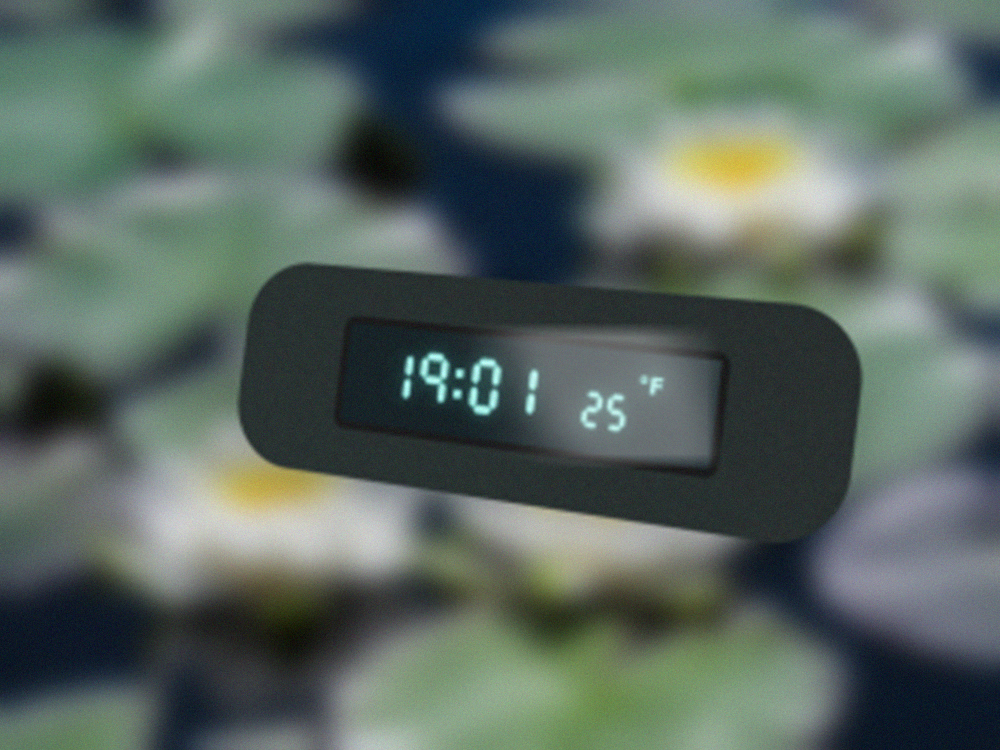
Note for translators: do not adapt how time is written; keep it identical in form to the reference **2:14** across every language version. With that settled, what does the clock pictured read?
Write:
**19:01**
